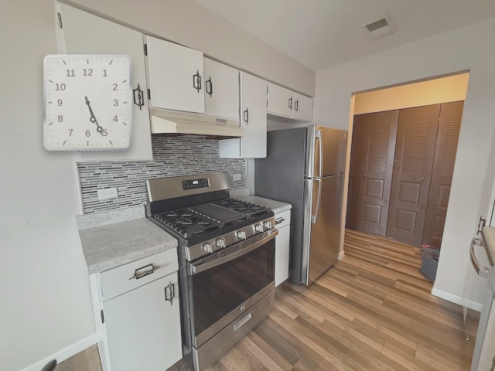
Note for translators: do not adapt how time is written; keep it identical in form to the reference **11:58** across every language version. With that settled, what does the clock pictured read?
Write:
**5:26**
